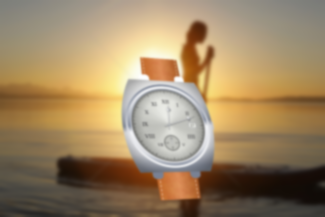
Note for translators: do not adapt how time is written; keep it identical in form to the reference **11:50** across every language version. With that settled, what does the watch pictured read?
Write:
**12:12**
